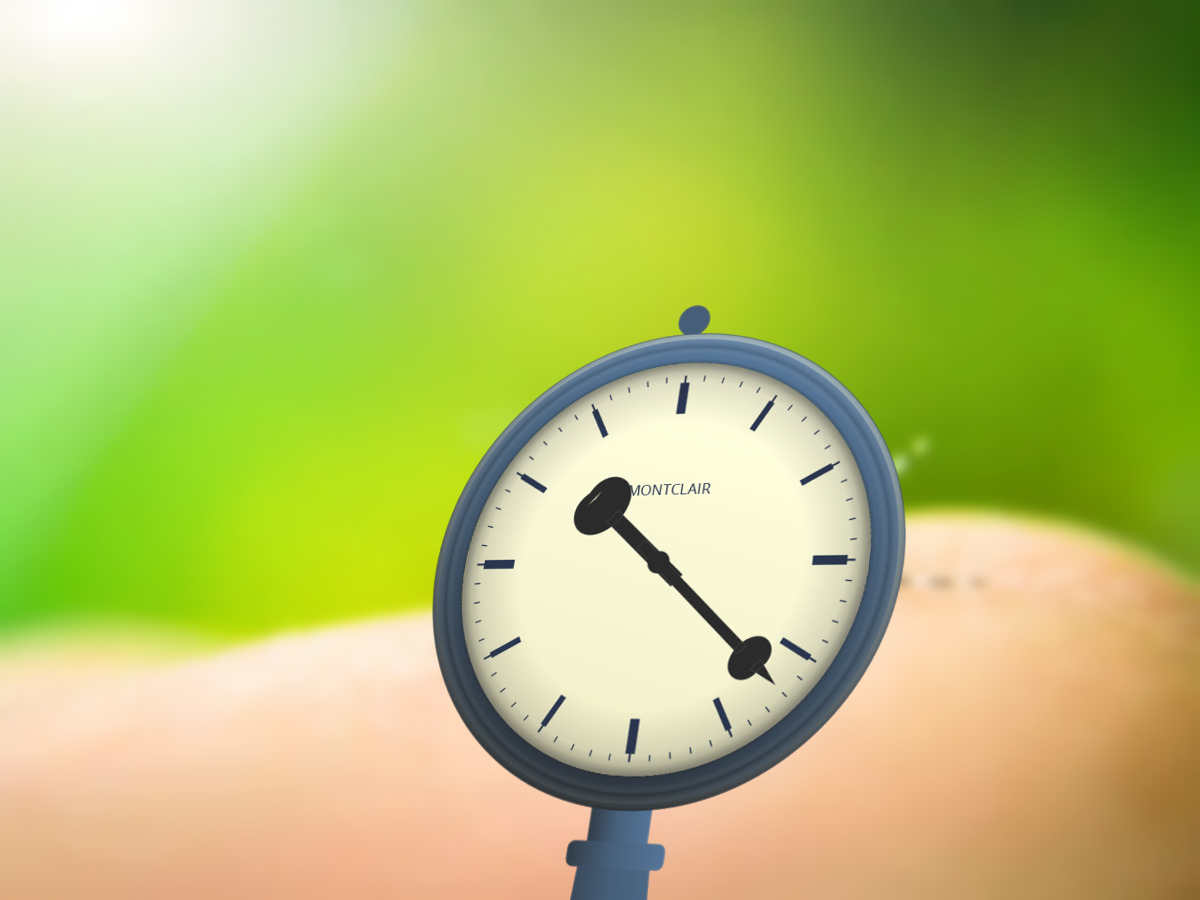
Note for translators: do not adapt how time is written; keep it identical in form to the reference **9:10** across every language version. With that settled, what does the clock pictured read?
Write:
**10:22**
